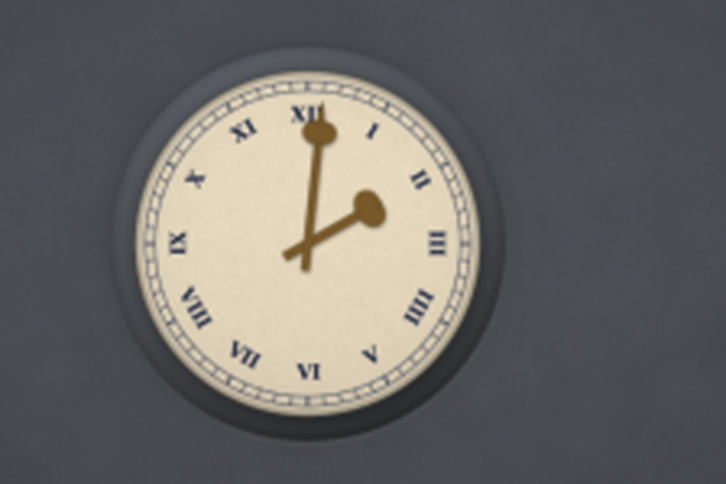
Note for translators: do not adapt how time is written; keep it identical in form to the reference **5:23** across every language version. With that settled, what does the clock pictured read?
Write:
**2:01**
